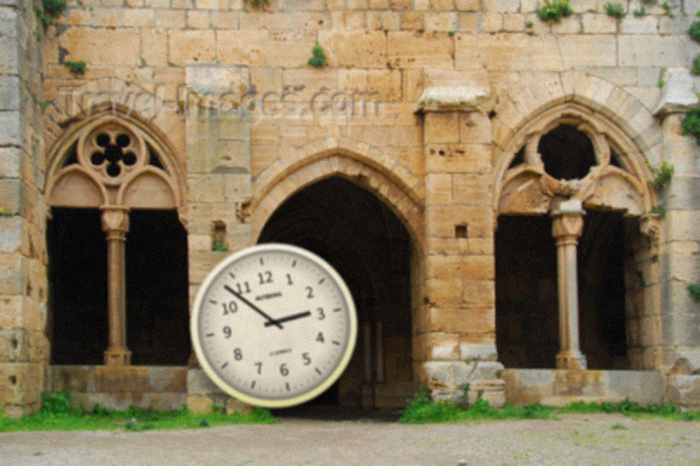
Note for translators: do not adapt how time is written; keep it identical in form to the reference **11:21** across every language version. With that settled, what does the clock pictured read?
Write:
**2:53**
